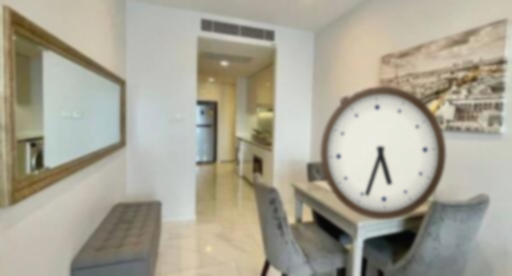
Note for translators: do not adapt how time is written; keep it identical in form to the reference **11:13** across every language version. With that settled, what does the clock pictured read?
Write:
**5:34**
